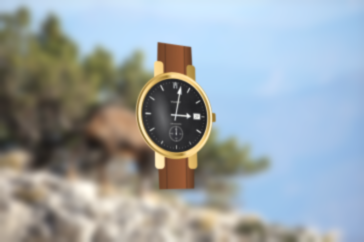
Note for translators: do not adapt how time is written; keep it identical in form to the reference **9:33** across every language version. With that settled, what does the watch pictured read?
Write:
**3:02**
